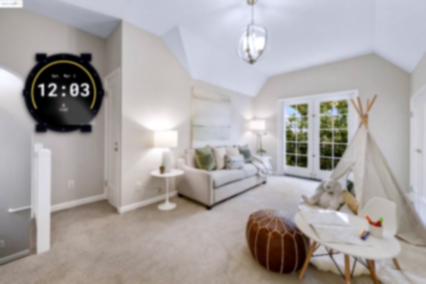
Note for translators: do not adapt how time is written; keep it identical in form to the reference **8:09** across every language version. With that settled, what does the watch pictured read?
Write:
**12:03**
